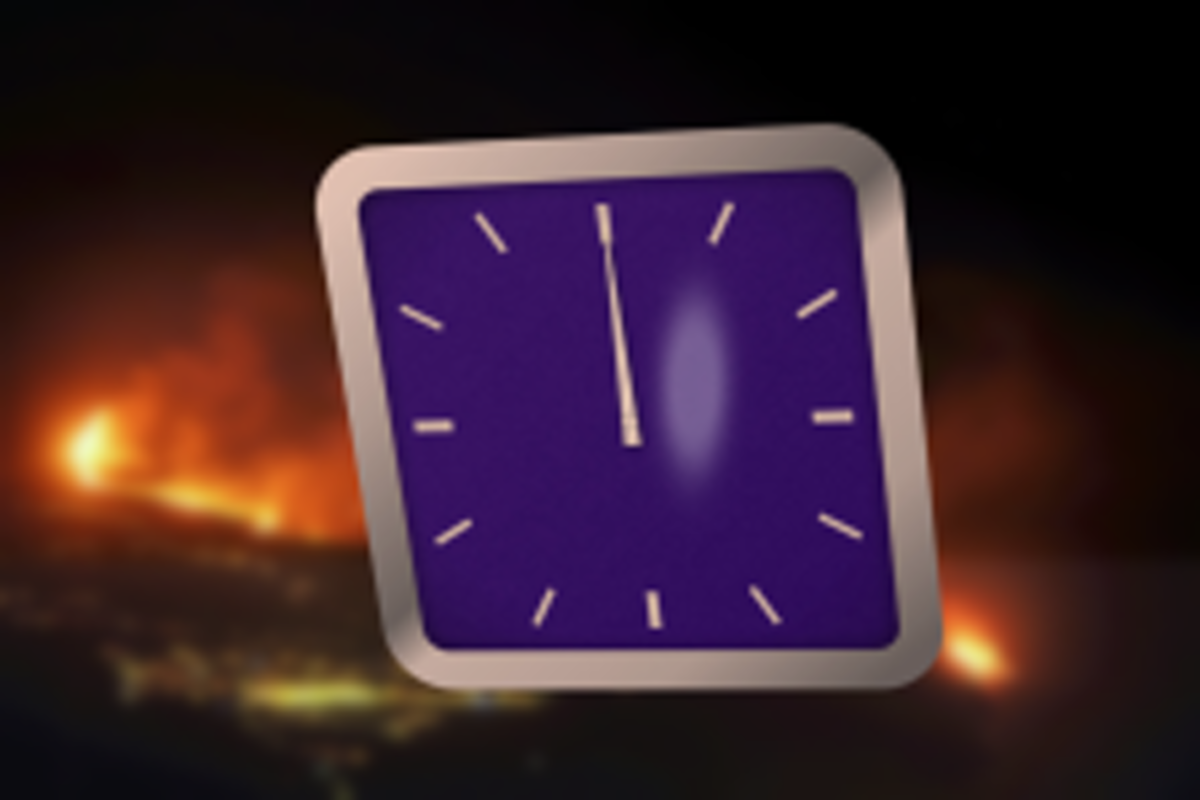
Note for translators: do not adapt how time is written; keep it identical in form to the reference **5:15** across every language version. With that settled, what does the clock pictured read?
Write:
**12:00**
